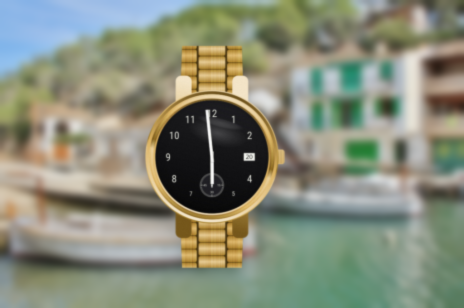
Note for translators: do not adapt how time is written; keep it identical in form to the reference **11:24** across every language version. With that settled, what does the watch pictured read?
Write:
**5:59**
